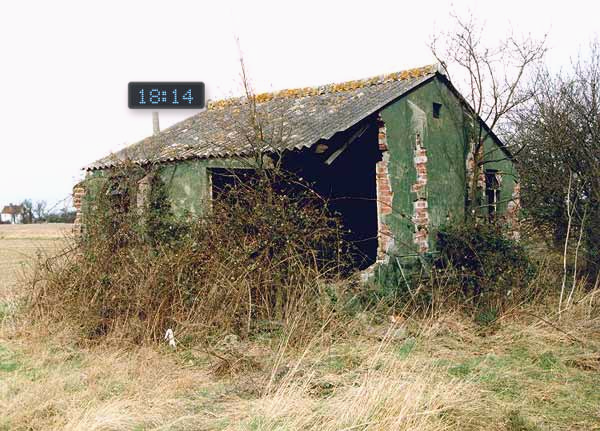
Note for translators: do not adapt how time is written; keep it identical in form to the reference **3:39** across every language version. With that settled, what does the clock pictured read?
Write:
**18:14**
